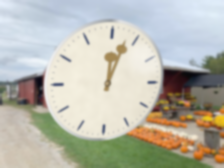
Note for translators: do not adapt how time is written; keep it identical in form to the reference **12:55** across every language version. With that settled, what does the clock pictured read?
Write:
**12:03**
